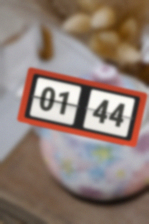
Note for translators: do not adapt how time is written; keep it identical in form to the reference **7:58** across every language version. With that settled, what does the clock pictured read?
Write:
**1:44**
